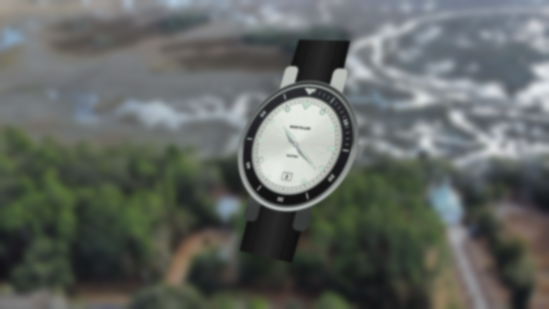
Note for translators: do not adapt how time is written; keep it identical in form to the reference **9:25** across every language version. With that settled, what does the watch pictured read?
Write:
**10:21**
